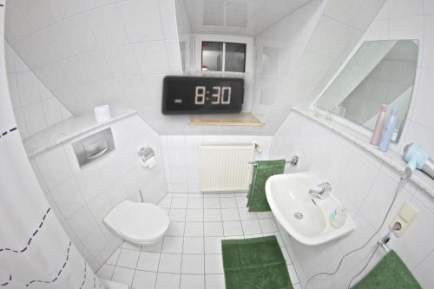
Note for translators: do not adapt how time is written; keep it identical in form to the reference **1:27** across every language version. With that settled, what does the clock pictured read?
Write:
**8:30**
